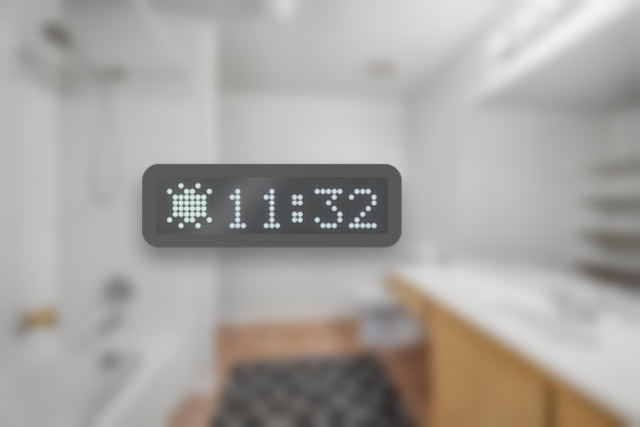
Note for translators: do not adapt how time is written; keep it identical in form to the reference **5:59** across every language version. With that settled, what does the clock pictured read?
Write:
**11:32**
